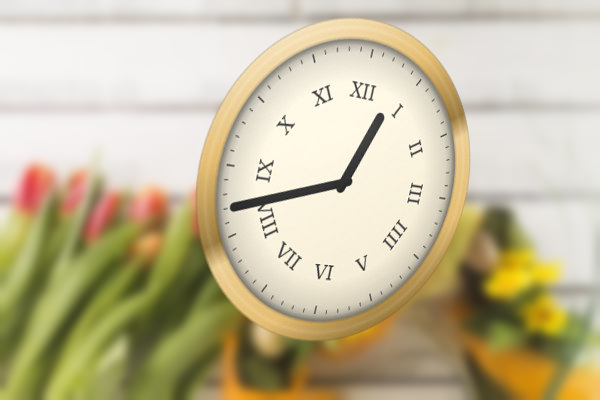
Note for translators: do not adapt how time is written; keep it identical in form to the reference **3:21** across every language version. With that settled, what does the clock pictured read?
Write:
**12:42**
